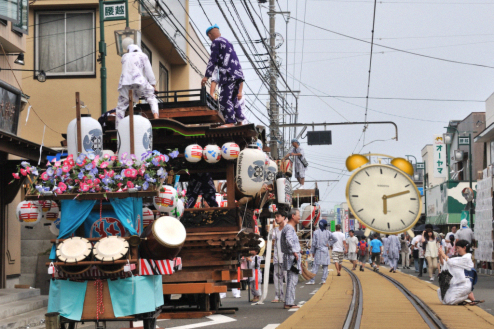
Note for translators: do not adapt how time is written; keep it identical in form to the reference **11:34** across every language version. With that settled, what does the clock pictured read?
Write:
**6:12**
